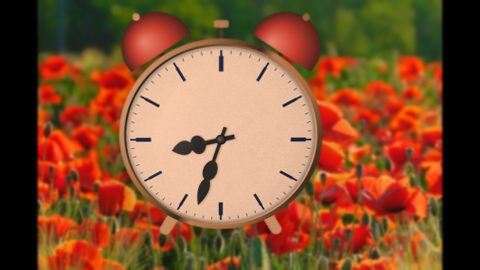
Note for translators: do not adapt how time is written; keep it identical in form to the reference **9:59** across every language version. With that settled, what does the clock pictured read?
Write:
**8:33**
